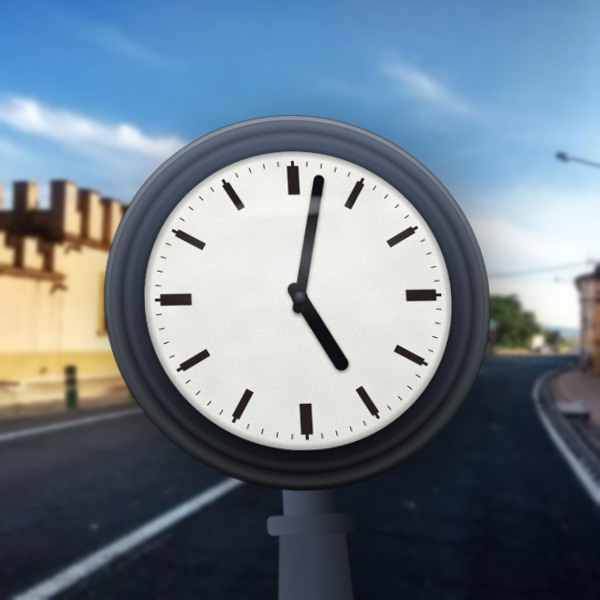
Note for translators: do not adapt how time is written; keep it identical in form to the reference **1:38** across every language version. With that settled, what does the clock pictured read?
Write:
**5:02**
